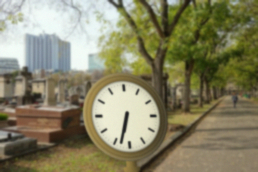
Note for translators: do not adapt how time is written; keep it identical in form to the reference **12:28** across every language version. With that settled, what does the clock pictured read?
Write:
**6:33**
